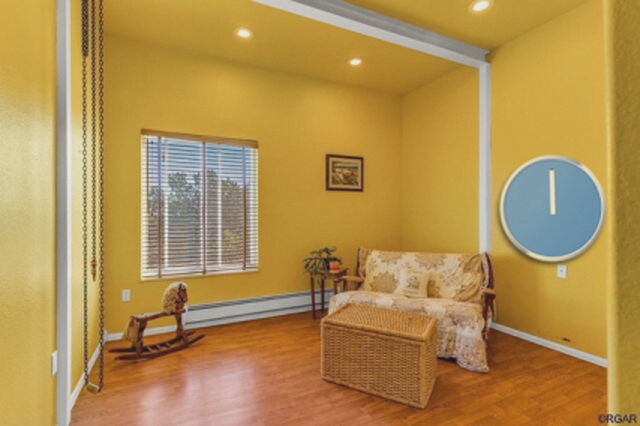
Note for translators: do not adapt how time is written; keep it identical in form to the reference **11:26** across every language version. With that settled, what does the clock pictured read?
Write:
**12:00**
